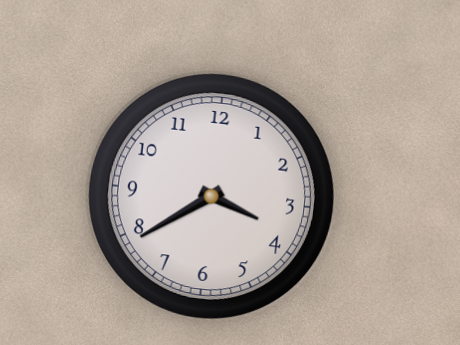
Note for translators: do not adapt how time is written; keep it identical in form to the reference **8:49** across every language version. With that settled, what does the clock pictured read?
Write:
**3:39**
